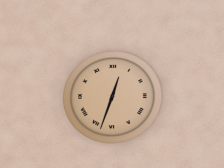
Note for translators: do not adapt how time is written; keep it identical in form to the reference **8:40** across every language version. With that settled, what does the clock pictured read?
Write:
**12:33**
